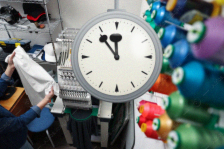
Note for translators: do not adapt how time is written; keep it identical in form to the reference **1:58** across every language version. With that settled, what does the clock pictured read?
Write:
**11:54**
